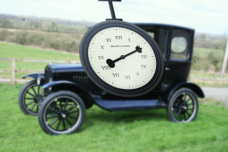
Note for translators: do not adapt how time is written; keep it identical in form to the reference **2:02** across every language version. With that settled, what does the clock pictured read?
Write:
**8:11**
